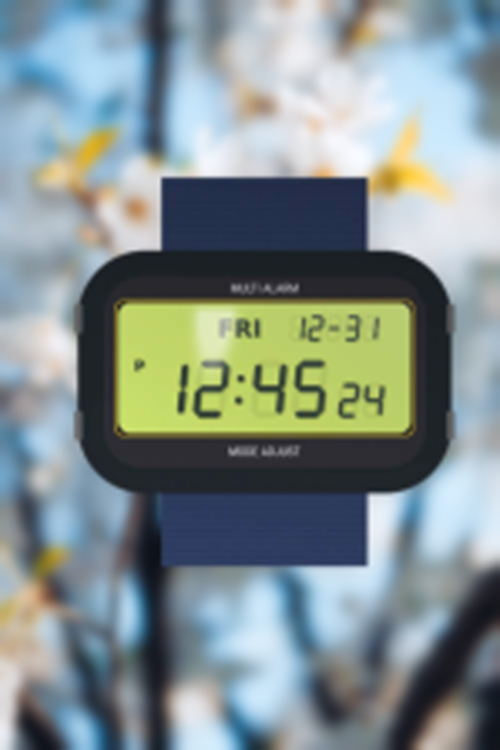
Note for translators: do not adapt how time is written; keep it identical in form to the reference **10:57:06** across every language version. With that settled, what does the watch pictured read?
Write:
**12:45:24**
